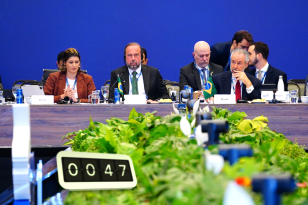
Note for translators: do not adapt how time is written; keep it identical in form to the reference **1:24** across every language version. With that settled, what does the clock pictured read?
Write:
**0:47**
